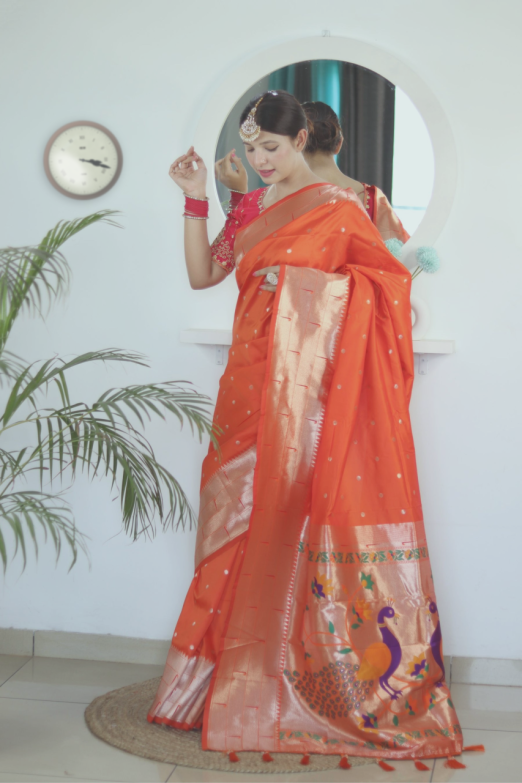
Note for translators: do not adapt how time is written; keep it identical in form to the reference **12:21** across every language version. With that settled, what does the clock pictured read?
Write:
**3:18**
